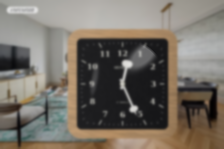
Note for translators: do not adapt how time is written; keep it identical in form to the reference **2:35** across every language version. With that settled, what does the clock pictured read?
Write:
**12:26**
